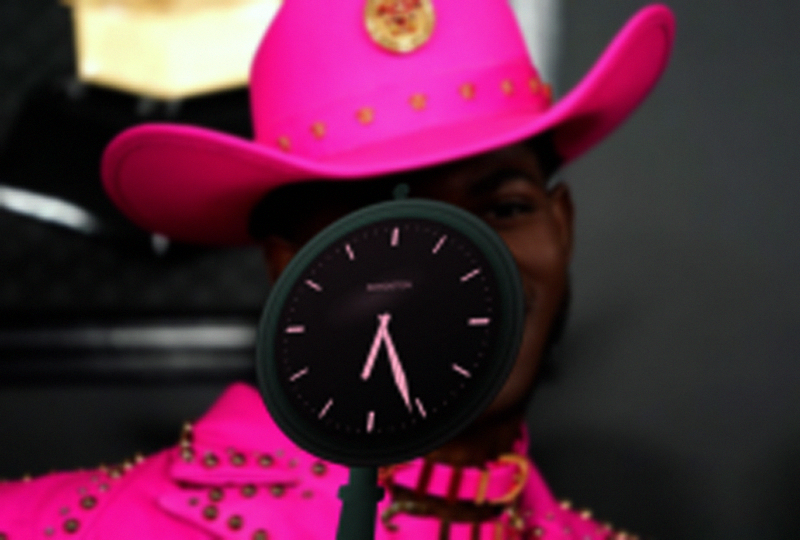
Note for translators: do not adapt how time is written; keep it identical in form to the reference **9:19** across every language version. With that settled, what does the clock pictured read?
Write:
**6:26**
